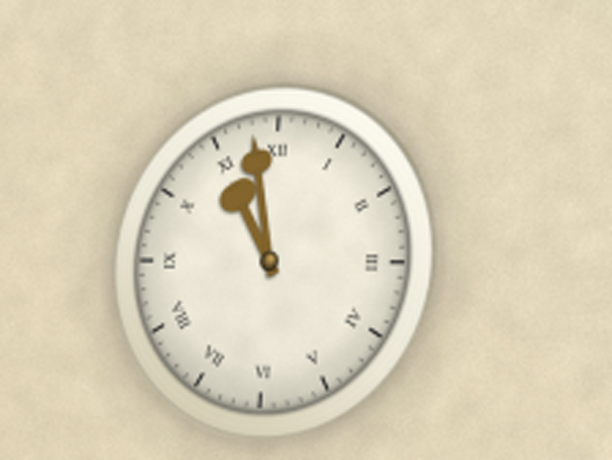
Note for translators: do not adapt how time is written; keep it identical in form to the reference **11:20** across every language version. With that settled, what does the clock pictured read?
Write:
**10:58**
